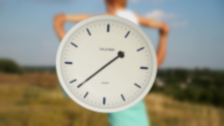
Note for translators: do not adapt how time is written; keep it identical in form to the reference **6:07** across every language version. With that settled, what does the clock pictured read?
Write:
**1:38**
